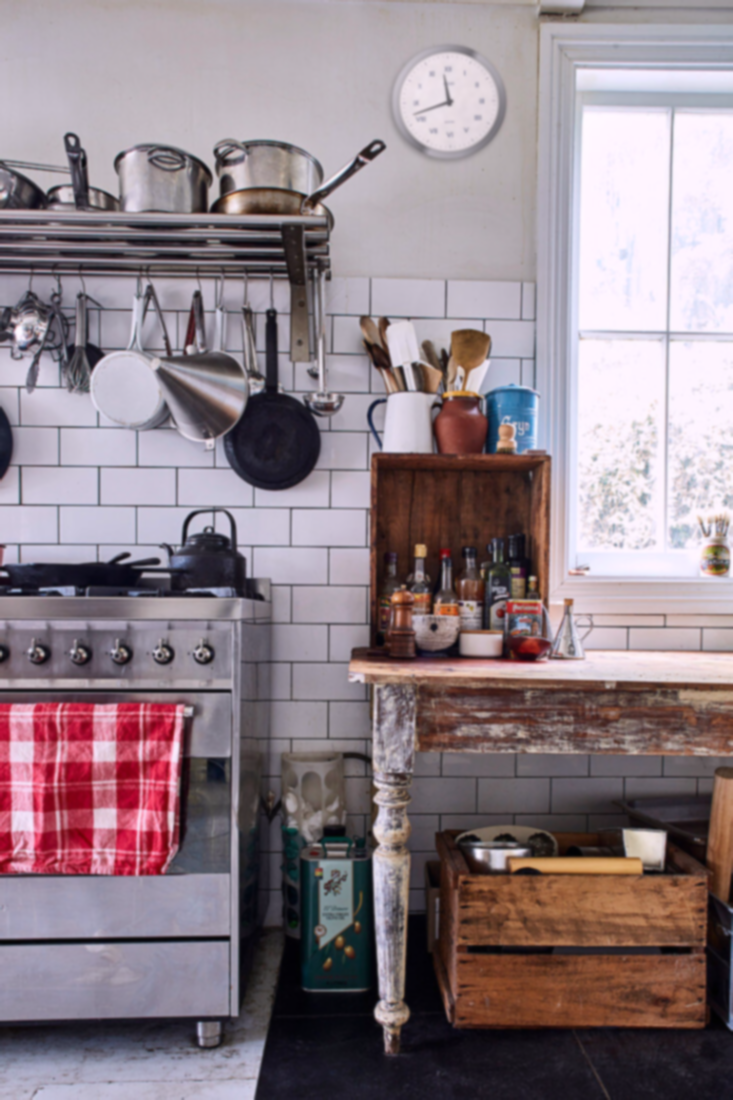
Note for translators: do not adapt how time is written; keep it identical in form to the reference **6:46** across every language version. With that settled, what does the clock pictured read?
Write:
**11:42**
